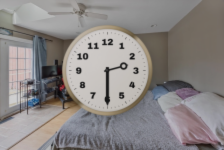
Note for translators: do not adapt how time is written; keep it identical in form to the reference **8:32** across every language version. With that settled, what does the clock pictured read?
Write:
**2:30**
